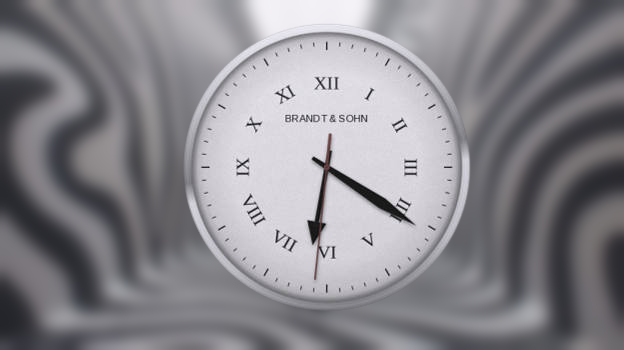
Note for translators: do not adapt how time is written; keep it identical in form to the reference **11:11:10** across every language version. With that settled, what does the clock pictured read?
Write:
**6:20:31**
